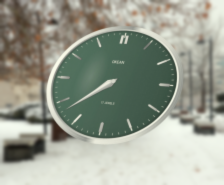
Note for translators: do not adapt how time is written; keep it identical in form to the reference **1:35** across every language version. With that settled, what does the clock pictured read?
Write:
**7:38**
